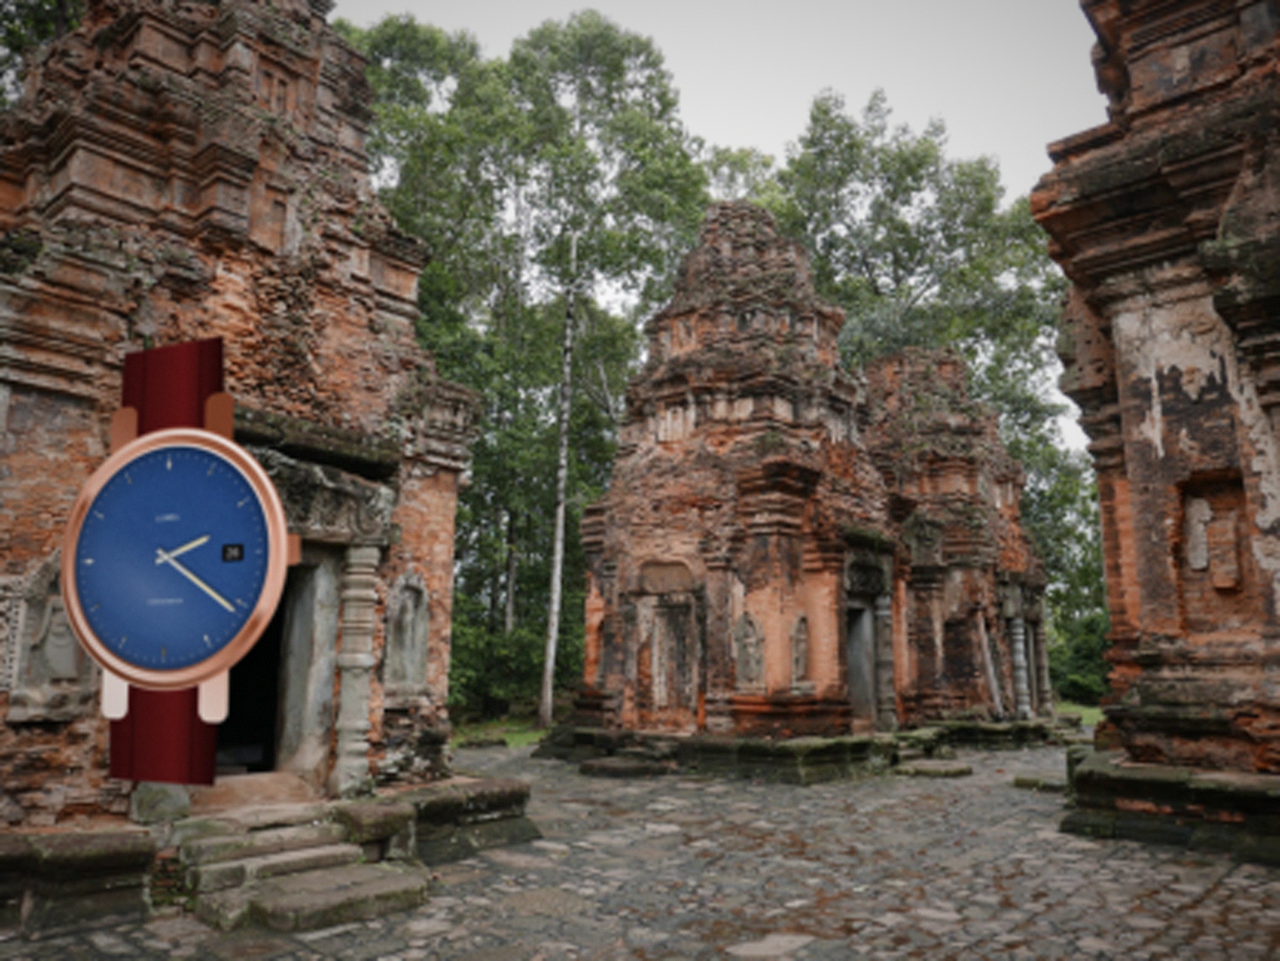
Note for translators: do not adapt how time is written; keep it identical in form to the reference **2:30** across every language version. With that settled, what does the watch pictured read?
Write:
**2:21**
